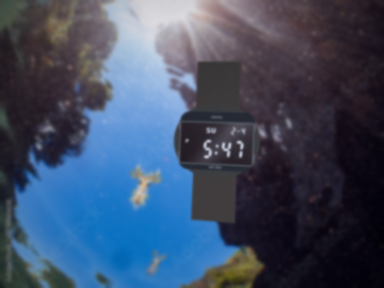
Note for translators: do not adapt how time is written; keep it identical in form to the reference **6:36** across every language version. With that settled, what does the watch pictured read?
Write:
**5:47**
